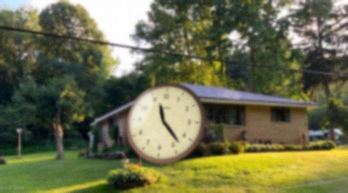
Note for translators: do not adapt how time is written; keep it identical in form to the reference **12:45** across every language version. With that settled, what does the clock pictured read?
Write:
**11:23**
